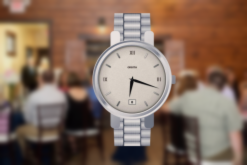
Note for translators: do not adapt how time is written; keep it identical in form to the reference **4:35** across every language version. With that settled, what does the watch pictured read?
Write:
**6:18**
